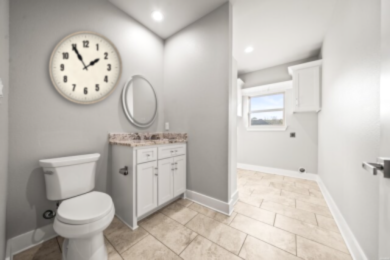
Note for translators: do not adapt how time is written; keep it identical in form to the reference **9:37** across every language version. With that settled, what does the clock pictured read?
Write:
**1:55**
